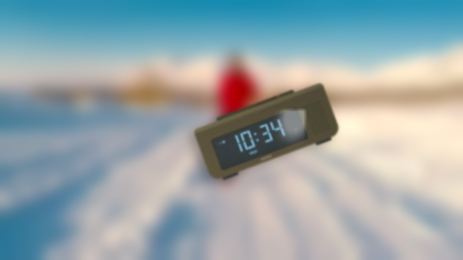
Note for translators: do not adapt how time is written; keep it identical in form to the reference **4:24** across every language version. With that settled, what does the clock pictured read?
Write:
**10:34**
